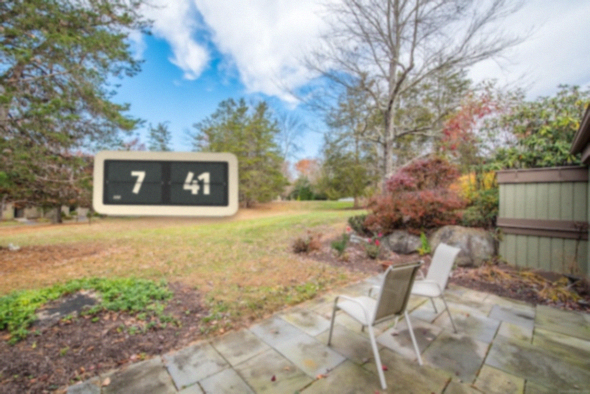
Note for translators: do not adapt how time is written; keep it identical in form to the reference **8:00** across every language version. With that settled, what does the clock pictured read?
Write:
**7:41**
